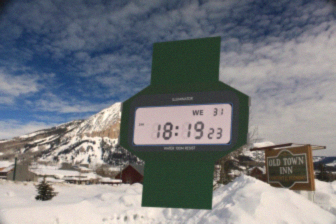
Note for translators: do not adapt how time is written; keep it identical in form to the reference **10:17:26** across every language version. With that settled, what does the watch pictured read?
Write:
**18:19:23**
